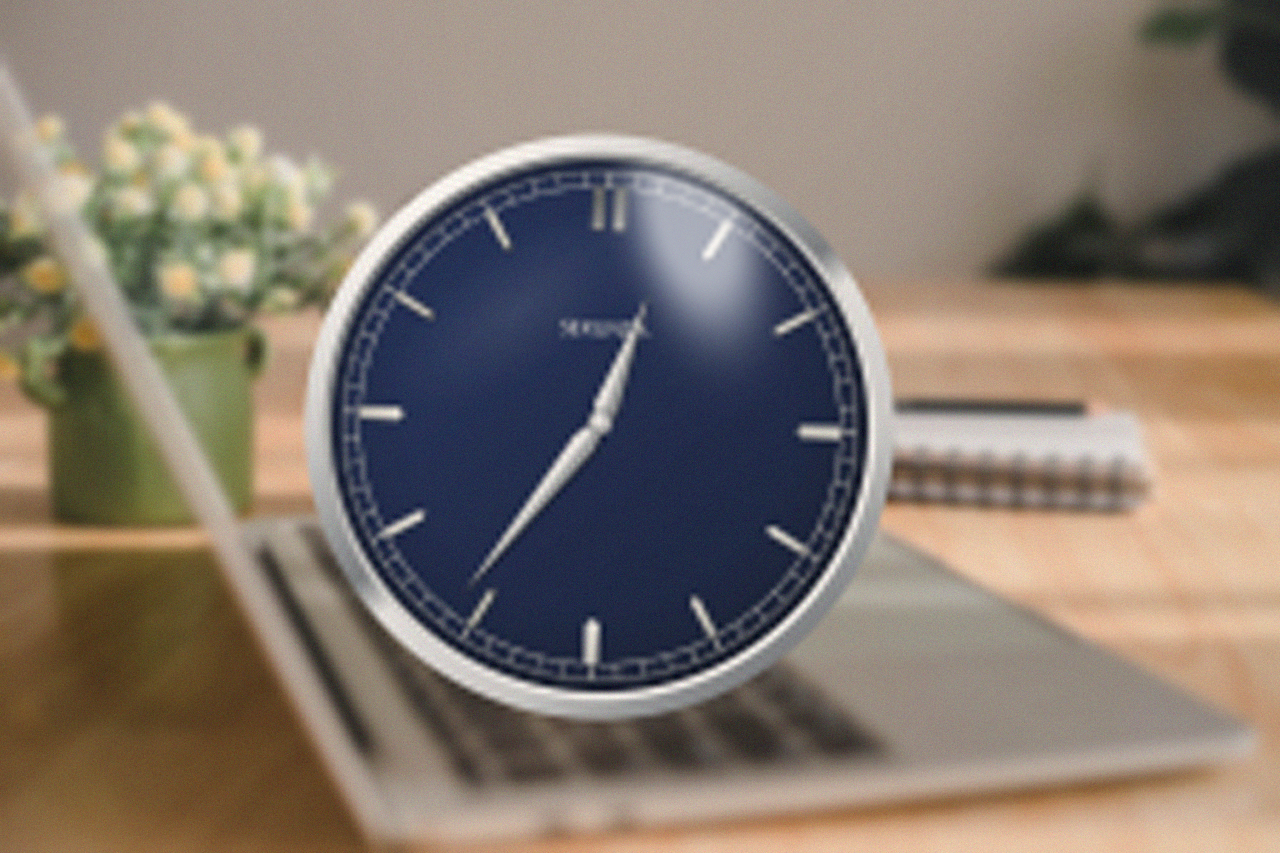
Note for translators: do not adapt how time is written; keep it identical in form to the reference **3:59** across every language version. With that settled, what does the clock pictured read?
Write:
**12:36**
